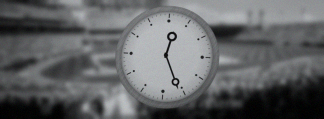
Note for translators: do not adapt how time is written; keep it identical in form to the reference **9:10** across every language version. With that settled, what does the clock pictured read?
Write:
**12:26**
